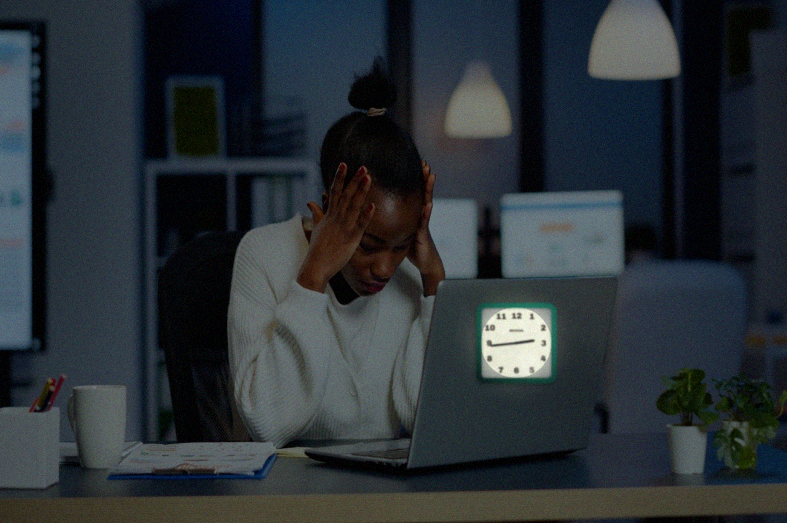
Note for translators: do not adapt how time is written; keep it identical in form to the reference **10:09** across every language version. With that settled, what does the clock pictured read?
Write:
**2:44**
